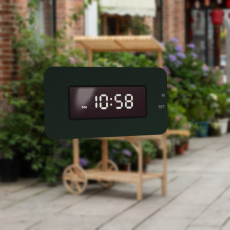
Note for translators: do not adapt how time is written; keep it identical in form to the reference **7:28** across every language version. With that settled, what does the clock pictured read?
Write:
**10:58**
